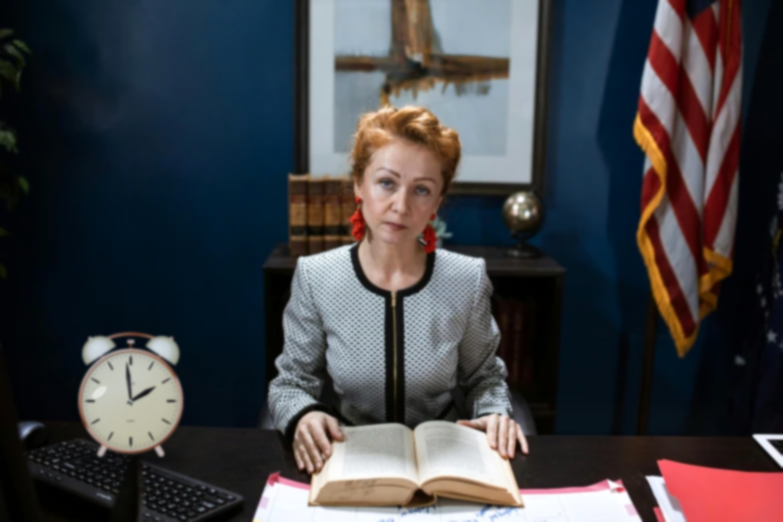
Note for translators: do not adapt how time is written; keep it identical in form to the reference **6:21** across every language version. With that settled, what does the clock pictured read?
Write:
**1:59**
